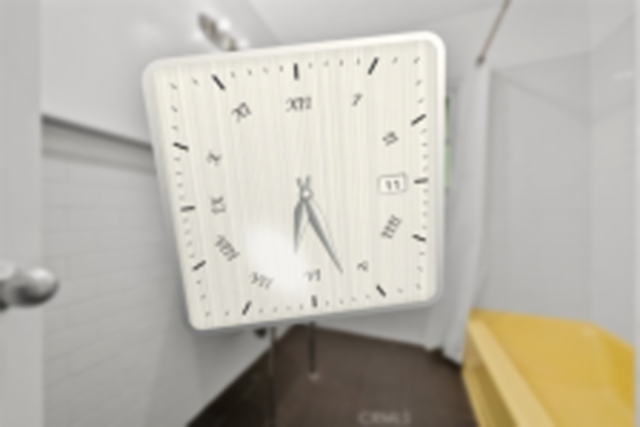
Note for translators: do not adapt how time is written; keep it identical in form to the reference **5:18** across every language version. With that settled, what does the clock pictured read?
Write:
**6:27**
